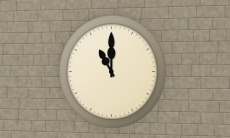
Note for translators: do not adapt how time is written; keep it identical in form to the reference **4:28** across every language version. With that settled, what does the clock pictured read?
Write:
**11:00**
